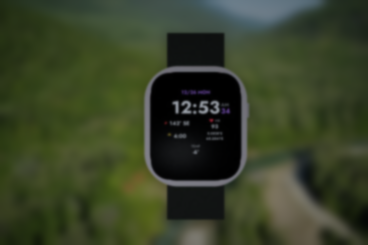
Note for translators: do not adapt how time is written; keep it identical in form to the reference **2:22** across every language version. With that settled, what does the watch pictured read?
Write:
**12:53**
